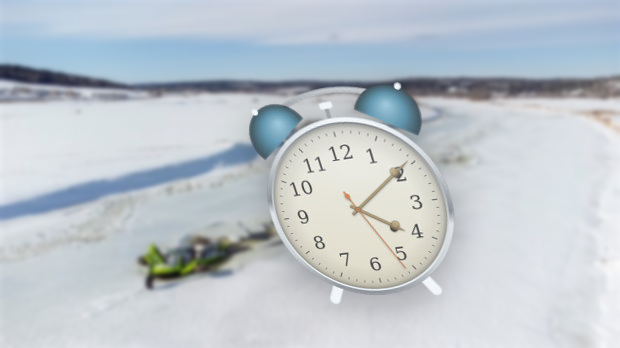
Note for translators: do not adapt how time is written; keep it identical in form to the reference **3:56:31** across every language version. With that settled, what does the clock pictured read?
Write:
**4:09:26**
